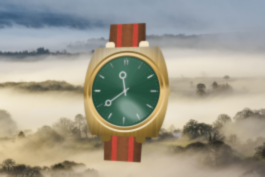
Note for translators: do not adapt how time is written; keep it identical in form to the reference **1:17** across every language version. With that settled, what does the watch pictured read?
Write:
**11:39**
